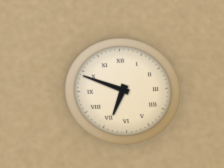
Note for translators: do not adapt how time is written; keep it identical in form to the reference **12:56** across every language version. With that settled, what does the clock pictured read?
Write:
**6:49**
